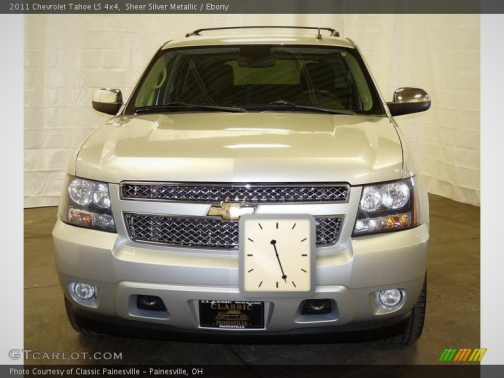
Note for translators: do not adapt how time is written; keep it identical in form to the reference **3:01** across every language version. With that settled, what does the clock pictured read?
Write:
**11:27**
